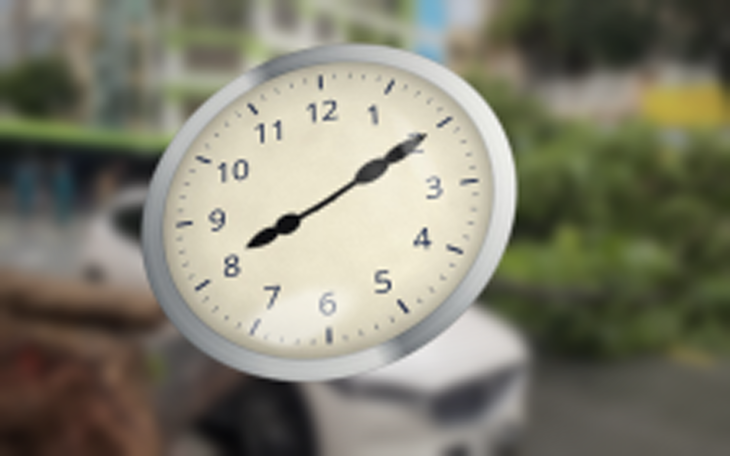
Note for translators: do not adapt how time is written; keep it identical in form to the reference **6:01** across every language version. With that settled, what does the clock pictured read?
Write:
**8:10**
